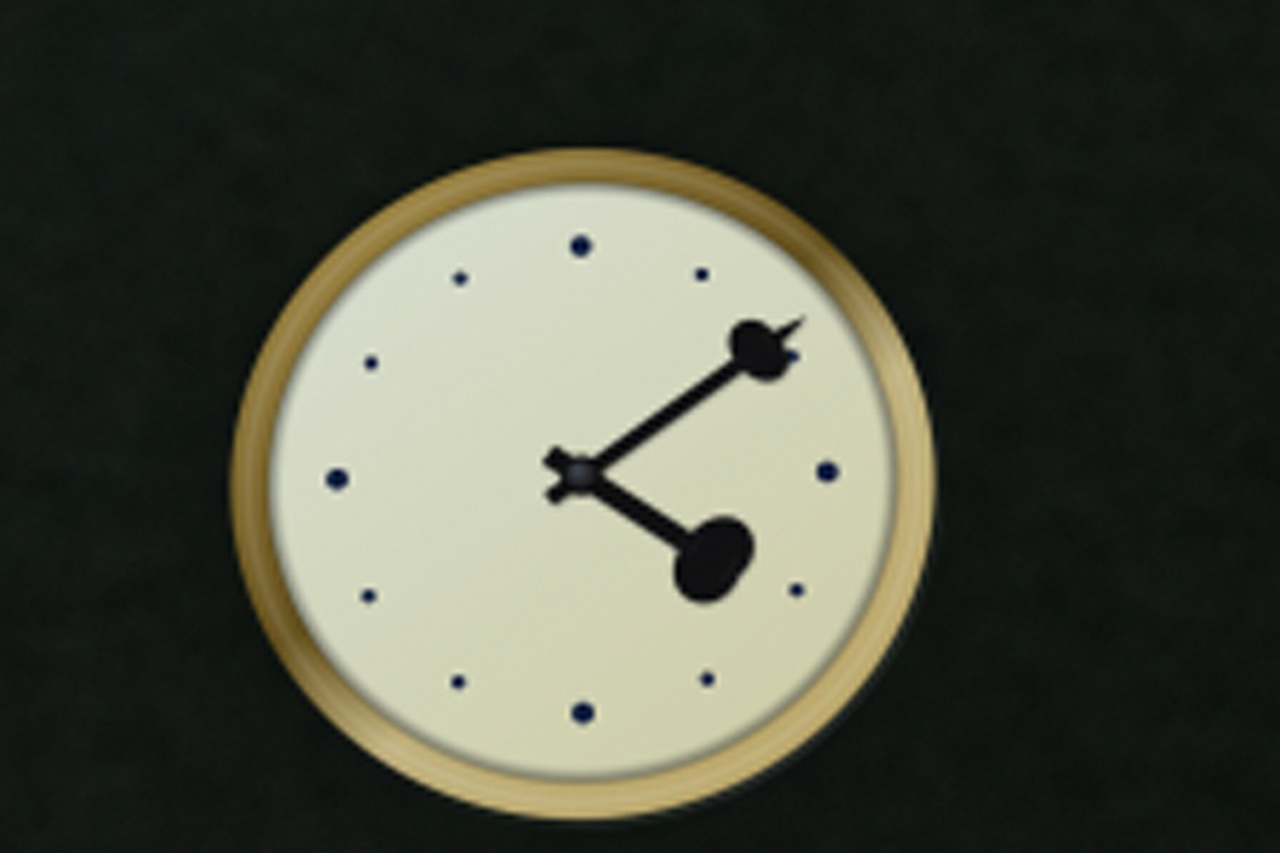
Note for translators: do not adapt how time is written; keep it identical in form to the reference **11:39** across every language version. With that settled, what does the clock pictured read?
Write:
**4:09**
